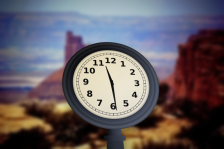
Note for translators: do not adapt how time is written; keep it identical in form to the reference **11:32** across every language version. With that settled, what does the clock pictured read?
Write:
**11:29**
